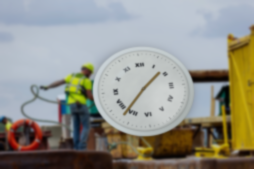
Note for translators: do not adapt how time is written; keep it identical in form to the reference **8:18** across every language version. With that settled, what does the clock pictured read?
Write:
**1:37**
